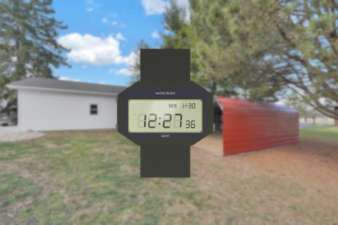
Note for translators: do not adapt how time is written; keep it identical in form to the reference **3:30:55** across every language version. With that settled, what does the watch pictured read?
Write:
**12:27:36**
